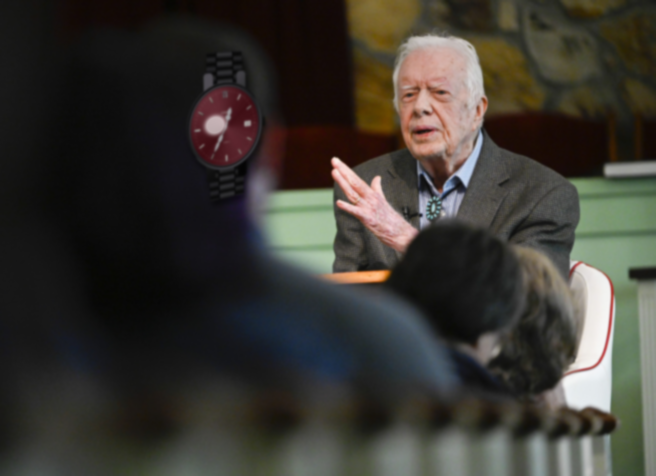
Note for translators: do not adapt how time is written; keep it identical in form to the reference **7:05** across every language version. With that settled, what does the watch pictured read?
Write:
**12:35**
